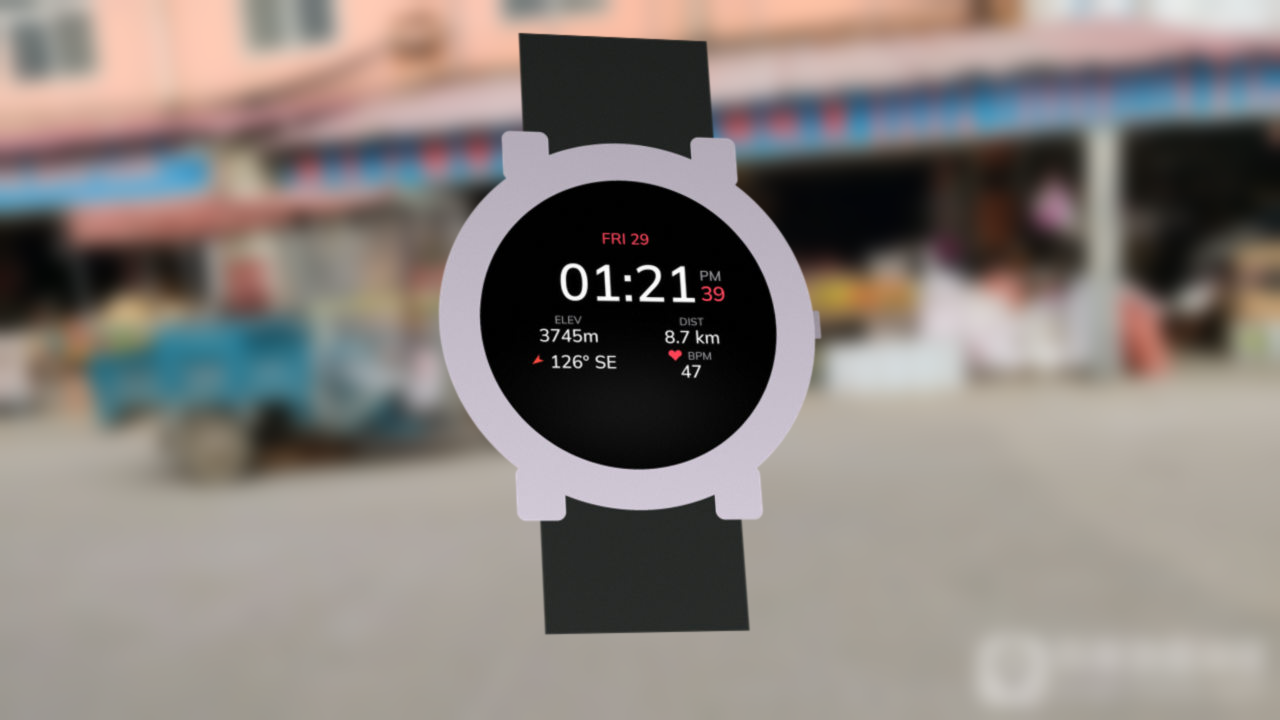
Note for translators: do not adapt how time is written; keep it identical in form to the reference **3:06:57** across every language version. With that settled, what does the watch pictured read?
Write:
**1:21:39**
